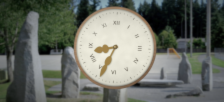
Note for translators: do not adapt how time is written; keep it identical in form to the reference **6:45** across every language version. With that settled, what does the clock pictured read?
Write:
**8:34**
